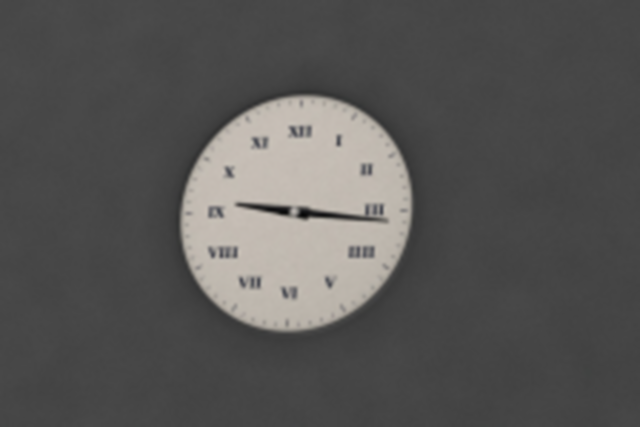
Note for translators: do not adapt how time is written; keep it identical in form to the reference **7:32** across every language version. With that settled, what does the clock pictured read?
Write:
**9:16**
